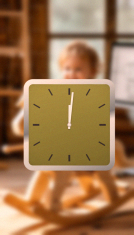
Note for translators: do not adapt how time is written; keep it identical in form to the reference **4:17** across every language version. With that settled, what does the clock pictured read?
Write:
**12:01**
